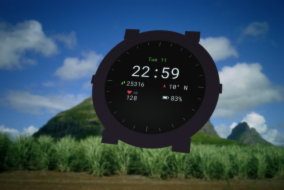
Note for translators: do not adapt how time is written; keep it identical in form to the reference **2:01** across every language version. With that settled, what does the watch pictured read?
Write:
**22:59**
